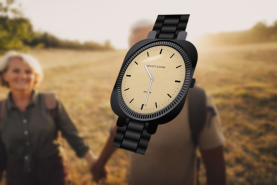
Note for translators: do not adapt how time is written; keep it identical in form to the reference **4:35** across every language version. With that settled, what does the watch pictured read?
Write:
**10:29**
